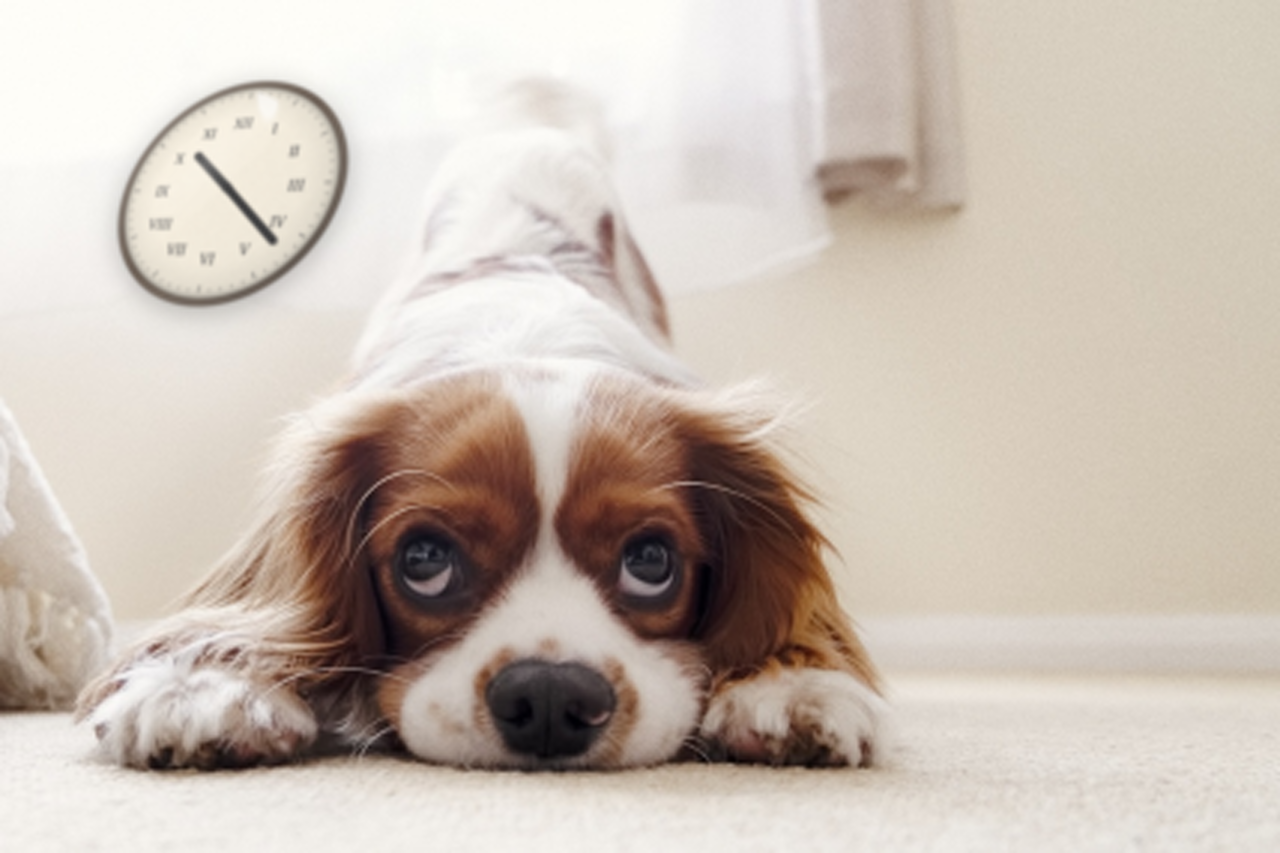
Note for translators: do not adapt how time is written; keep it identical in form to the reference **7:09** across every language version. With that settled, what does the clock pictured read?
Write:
**10:22**
